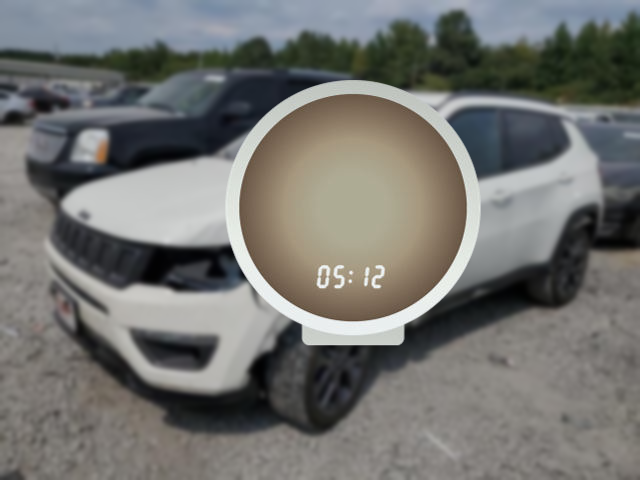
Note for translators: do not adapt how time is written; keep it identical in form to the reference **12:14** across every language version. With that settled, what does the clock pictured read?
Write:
**5:12**
